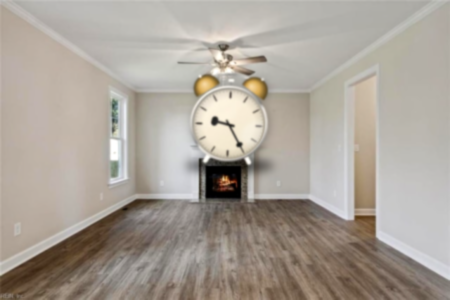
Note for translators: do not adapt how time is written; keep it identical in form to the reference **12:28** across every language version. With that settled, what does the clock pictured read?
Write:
**9:25**
